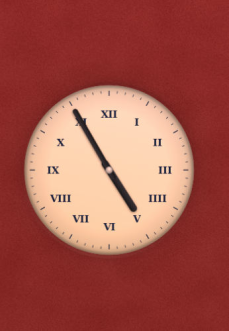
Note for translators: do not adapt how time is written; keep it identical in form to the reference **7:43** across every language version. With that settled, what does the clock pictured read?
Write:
**4:55**
